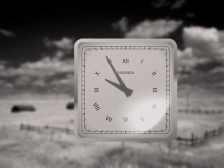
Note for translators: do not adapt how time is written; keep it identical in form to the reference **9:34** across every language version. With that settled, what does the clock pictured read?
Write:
**9:55**
